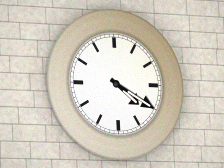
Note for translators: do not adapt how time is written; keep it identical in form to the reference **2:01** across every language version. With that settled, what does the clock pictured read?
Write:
**4:20**
